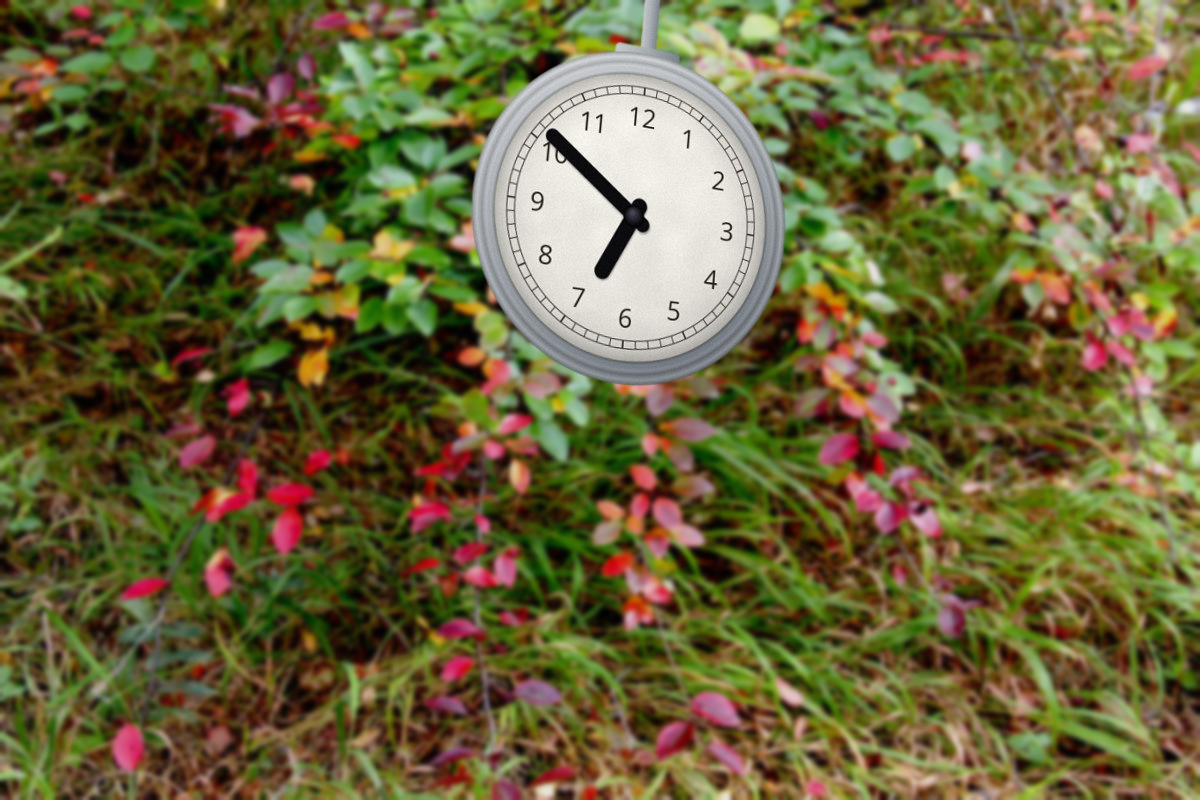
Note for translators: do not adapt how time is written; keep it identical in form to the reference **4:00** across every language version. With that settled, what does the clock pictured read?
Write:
**6:51**
